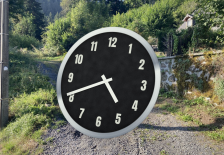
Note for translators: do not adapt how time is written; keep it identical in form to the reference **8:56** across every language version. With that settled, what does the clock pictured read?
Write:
**4:41**
